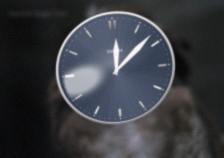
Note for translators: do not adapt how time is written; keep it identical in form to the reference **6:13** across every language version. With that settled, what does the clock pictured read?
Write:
**12:08**
